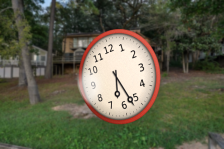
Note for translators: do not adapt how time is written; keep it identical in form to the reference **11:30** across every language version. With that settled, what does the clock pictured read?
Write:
**6:27**
